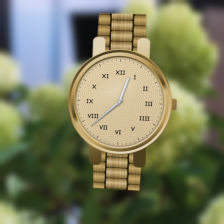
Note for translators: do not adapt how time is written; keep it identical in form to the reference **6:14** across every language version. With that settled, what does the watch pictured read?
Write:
**12:38**
